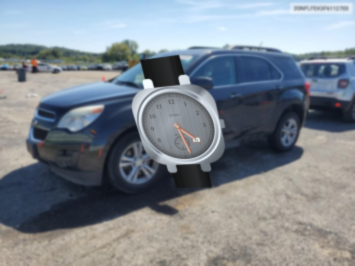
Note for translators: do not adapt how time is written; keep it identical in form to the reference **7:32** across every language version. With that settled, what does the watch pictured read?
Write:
**4:28**
